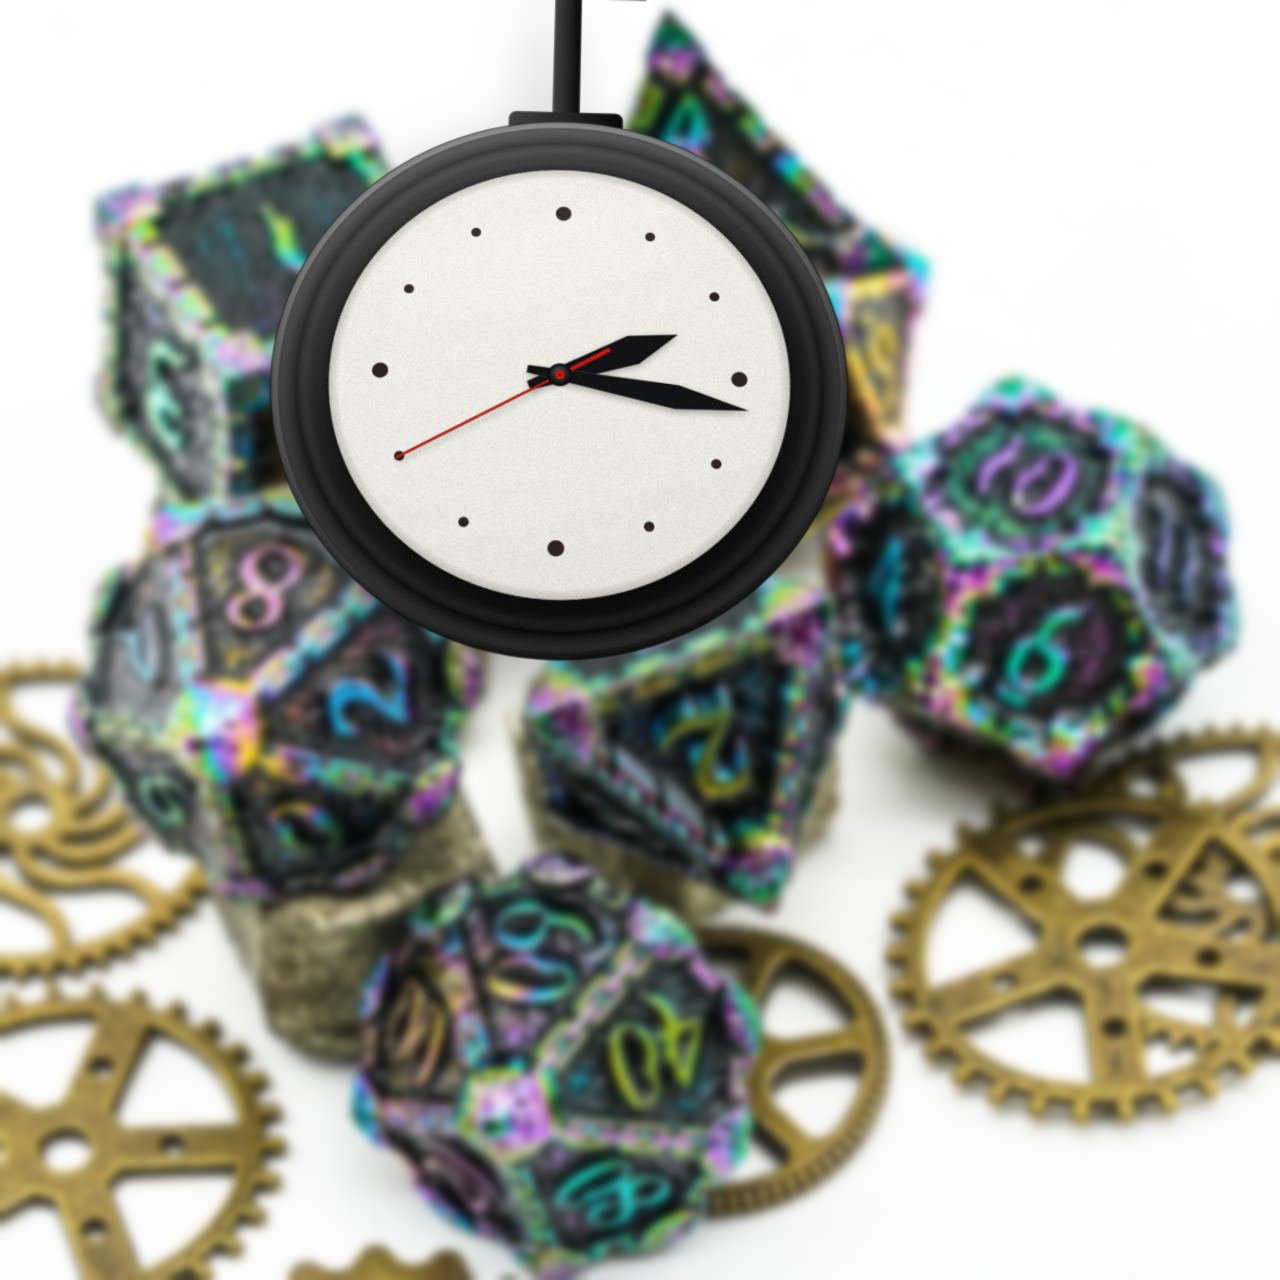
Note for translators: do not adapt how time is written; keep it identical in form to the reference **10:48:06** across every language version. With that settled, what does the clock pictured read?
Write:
**2:16:40**
